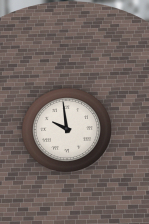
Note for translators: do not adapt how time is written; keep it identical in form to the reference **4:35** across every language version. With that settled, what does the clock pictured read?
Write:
**9:59**
